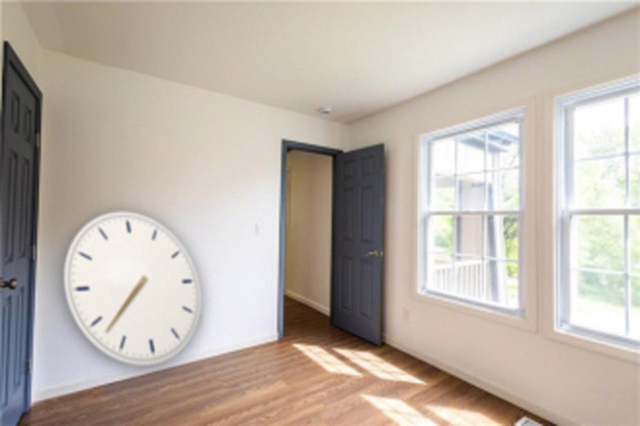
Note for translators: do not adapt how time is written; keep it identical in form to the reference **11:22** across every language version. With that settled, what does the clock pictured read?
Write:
**7:38**
